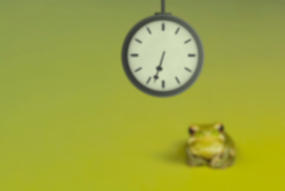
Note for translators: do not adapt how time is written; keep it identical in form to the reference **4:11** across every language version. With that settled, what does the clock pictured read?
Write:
**6:33**
